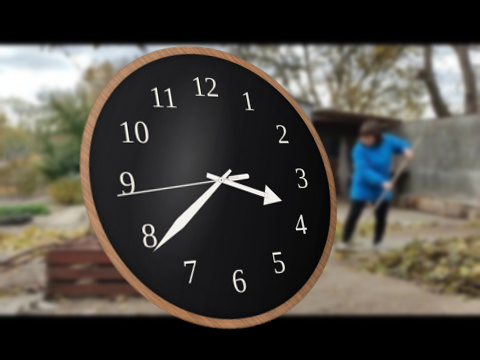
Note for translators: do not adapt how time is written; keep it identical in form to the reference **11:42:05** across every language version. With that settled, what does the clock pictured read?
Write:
**3:38:44**
